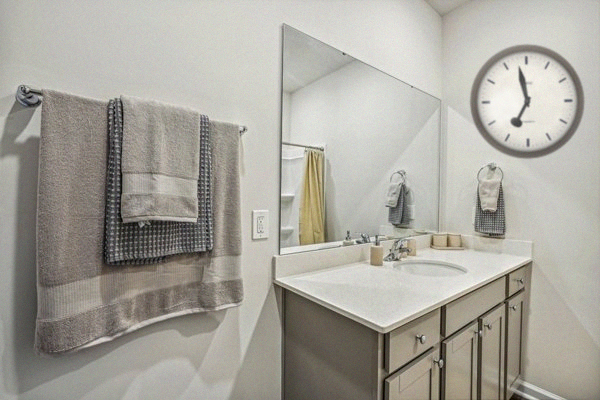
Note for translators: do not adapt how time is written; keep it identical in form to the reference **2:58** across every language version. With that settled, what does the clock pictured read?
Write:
**6:58**
